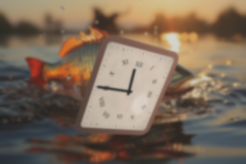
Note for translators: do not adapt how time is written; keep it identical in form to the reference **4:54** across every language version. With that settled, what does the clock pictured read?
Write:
**11:45**
